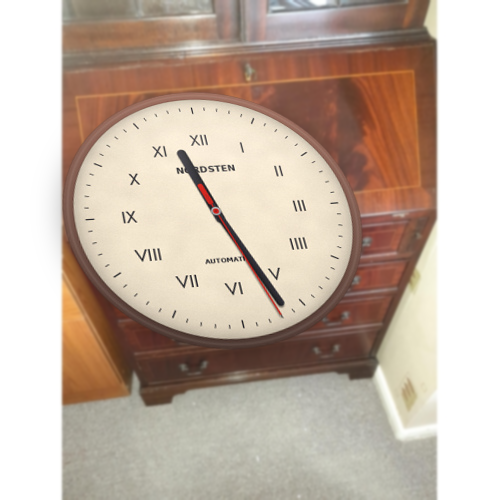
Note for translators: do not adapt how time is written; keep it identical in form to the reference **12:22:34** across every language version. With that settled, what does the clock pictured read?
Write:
**11:26:27**
